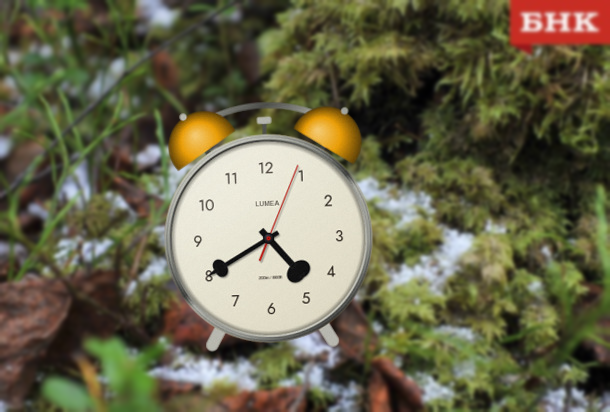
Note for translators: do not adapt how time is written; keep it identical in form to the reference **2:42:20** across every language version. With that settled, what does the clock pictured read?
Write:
**4:40:04**
